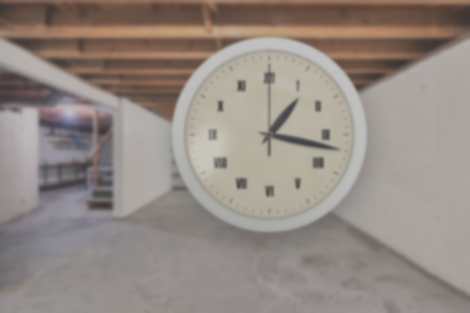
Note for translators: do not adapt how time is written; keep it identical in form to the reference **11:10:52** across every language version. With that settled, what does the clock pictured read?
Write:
**1:17:00**
